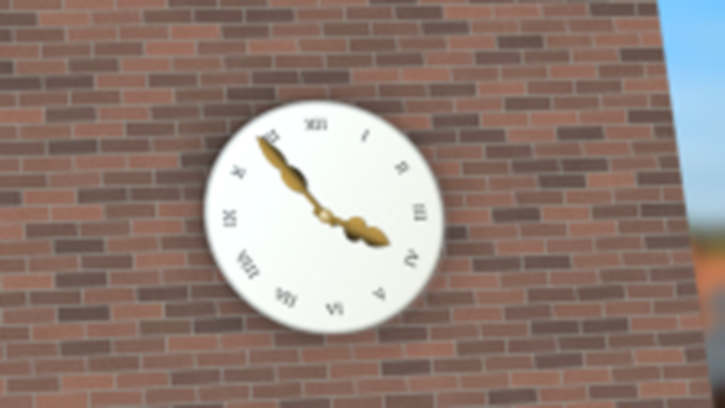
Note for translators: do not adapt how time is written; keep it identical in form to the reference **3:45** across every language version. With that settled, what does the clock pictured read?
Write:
**3:54**
